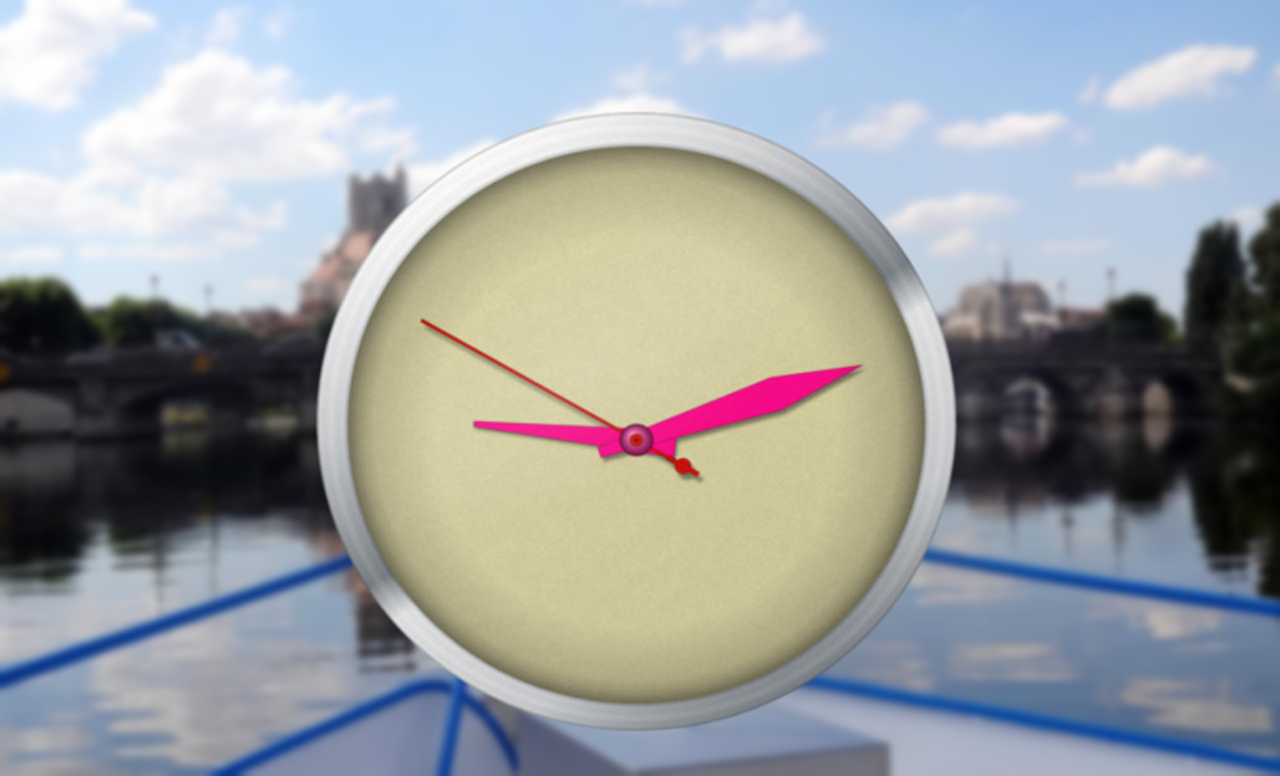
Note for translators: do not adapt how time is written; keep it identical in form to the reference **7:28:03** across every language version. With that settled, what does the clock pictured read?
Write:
**9:11:50**
